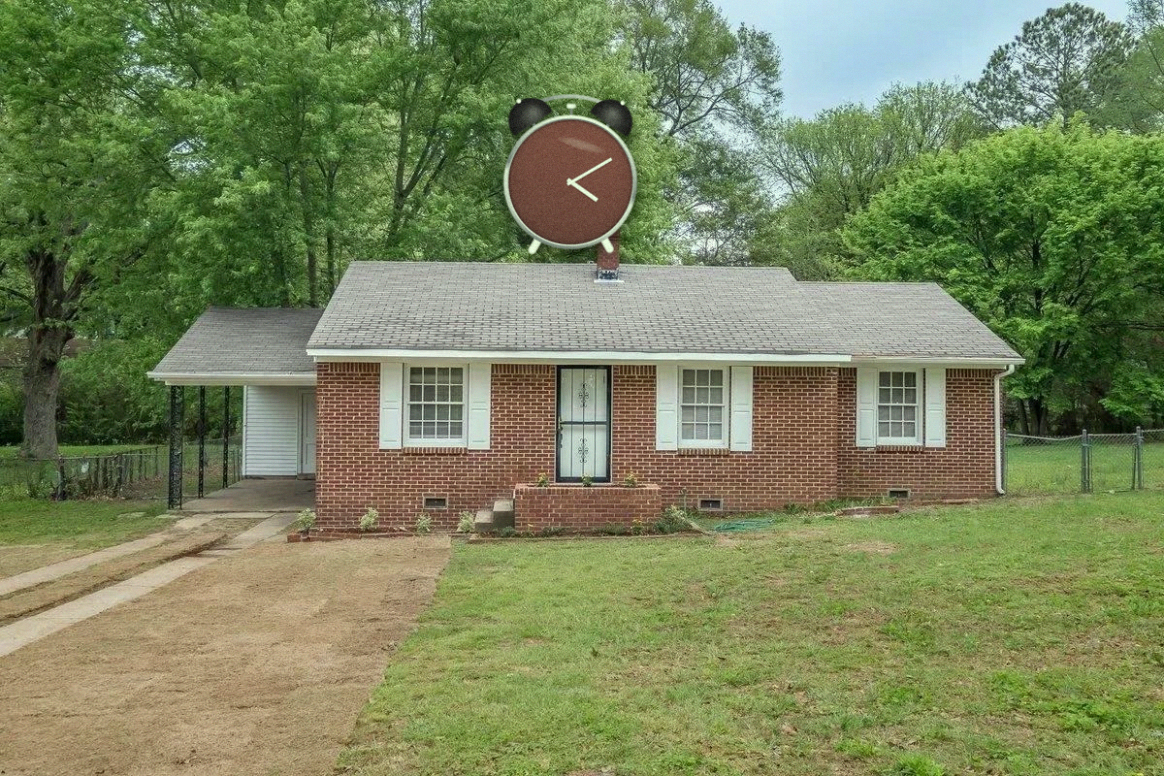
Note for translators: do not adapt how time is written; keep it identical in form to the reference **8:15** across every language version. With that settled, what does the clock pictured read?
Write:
**4:10**
